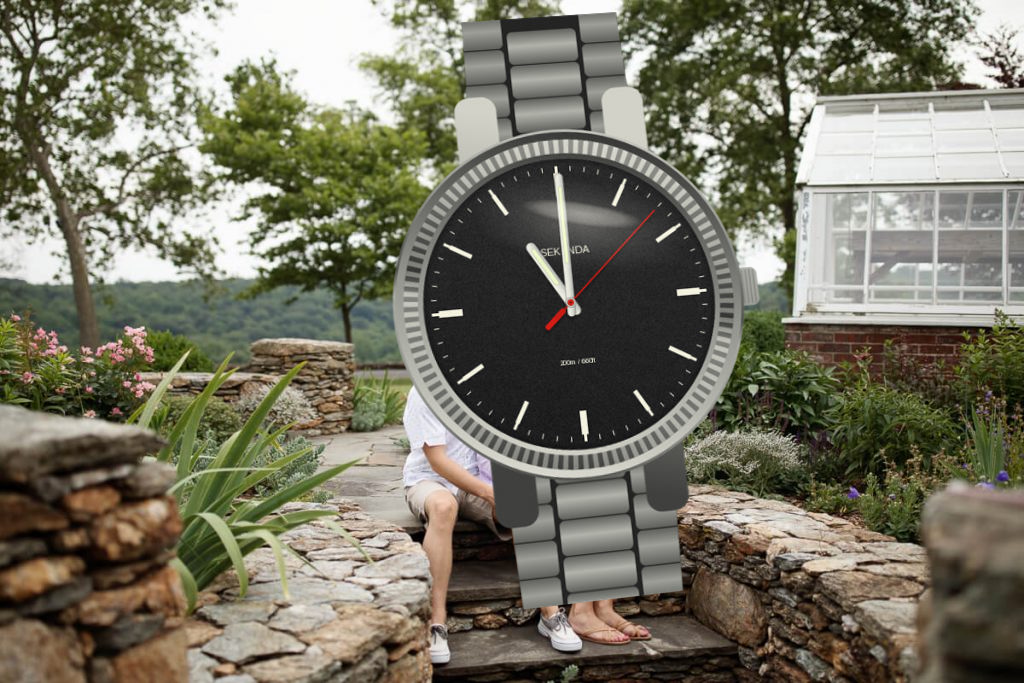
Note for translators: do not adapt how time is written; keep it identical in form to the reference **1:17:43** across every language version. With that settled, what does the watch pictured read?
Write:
**11:00:08**
